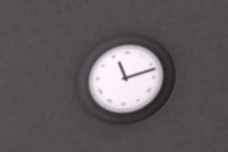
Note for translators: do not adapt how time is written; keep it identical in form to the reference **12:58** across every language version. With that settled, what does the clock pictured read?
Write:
**11:12**
